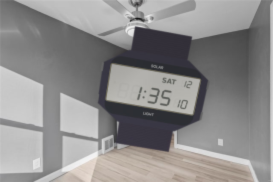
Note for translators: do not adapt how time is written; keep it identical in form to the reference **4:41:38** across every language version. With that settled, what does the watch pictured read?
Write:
**1:35:10**
